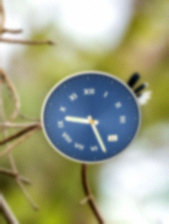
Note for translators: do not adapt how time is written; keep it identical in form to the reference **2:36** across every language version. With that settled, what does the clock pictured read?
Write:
**9:27**
